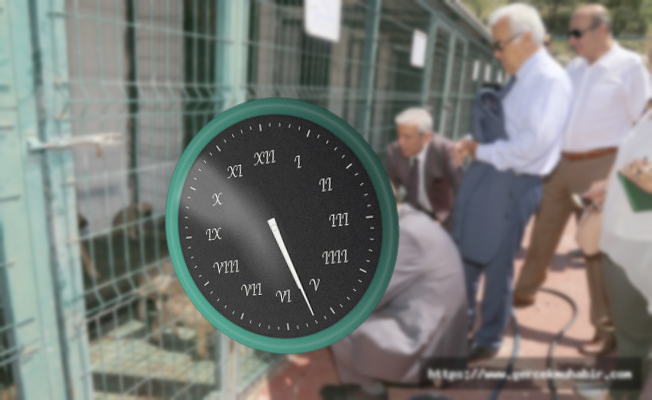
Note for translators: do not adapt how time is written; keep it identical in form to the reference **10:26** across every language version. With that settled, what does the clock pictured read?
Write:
**5:27**
